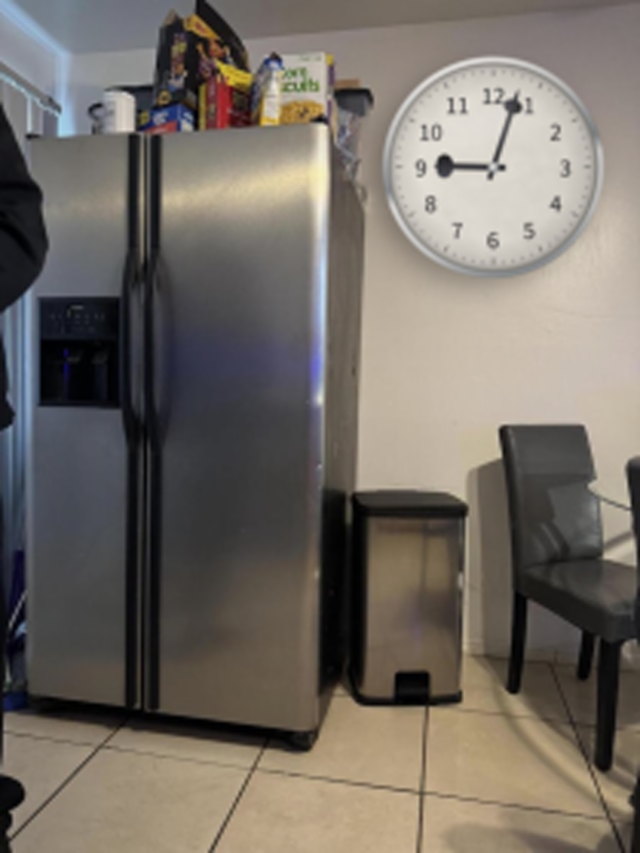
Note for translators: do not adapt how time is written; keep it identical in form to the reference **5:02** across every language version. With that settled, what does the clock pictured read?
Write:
**9:03**
